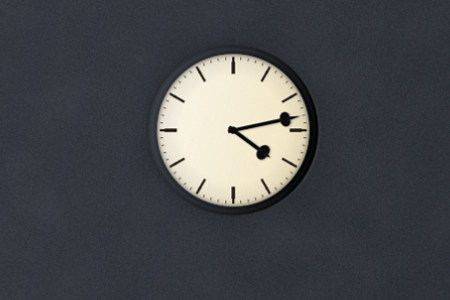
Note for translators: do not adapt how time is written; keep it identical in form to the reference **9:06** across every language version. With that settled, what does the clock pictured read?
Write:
**4:13**
